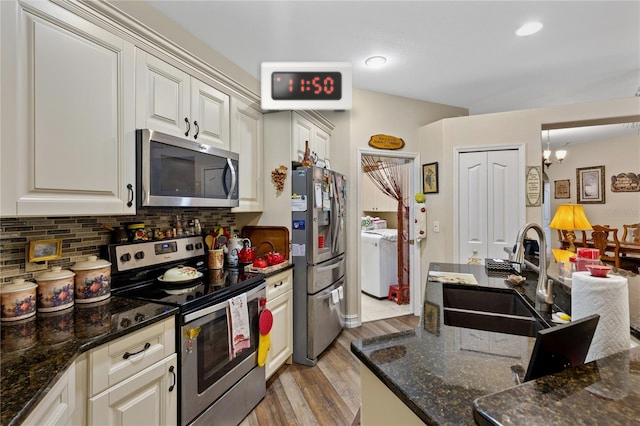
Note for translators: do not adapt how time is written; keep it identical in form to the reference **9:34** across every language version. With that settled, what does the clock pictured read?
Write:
**11:50**
